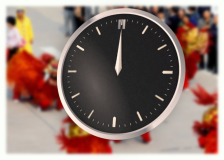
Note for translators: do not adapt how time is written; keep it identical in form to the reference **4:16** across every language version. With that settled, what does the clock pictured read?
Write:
**12:00**
